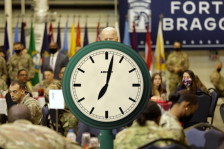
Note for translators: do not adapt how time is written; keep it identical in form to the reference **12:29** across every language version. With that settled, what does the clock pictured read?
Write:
**7:02**
